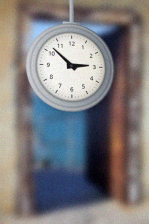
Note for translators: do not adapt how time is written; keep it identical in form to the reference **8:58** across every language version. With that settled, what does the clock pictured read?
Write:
**2:52**
